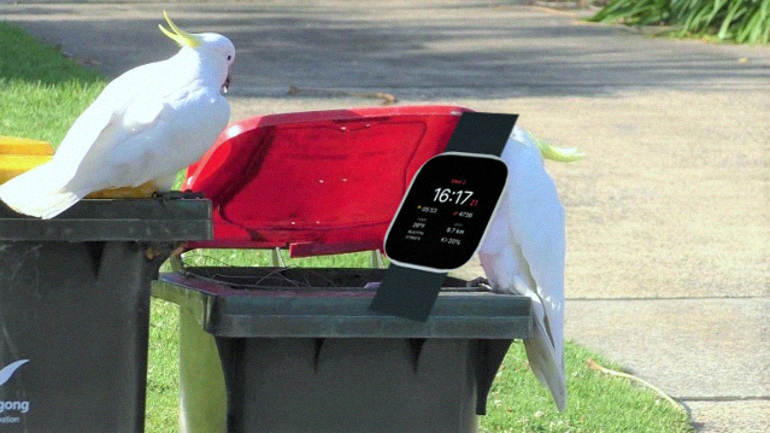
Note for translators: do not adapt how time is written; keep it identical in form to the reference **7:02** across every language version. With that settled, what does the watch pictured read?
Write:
**16:17**
